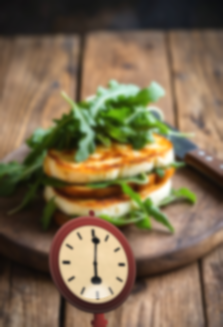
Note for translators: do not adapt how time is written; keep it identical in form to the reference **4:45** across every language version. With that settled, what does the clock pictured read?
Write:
**6:01**
